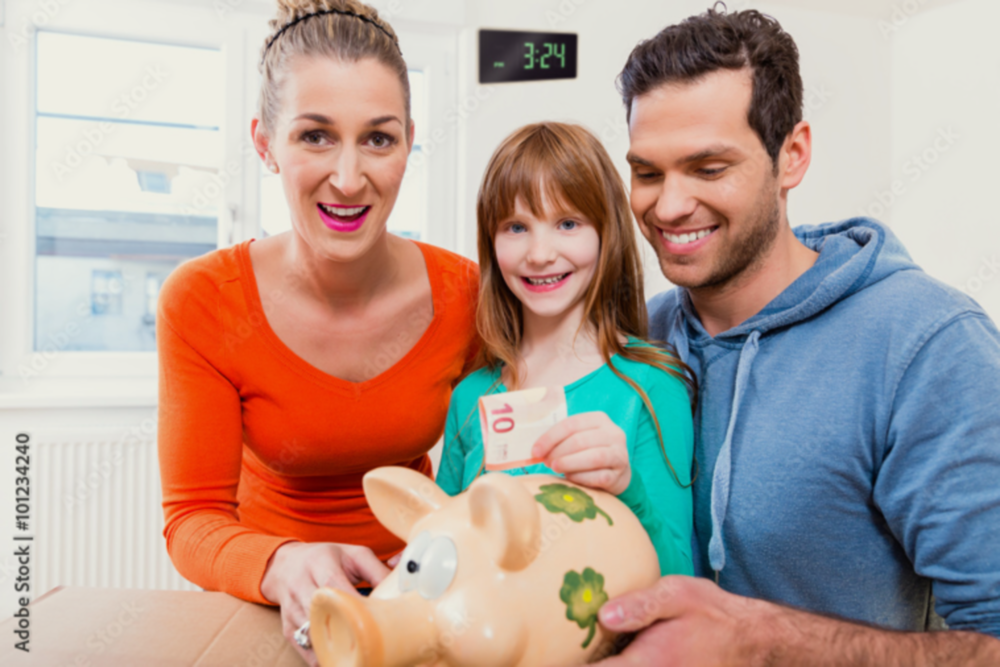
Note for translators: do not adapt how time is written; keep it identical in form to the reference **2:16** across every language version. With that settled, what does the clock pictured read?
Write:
**3:24**
